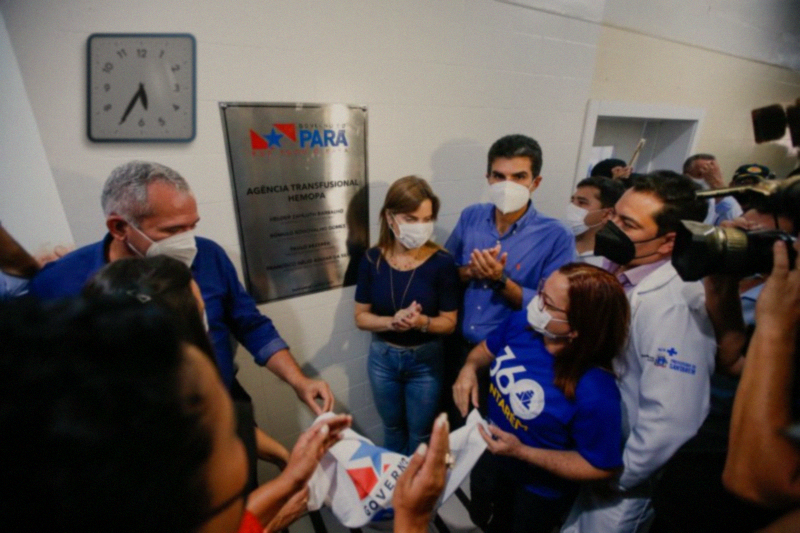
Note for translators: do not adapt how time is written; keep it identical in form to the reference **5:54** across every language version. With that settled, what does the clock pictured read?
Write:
**5:35**
